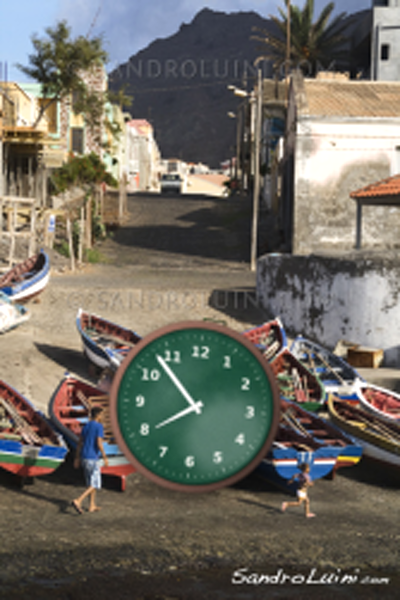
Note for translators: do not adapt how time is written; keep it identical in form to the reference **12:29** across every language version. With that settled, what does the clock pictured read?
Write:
**7:53**
